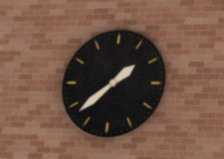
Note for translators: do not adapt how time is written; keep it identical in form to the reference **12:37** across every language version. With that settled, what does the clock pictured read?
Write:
**1:38**
